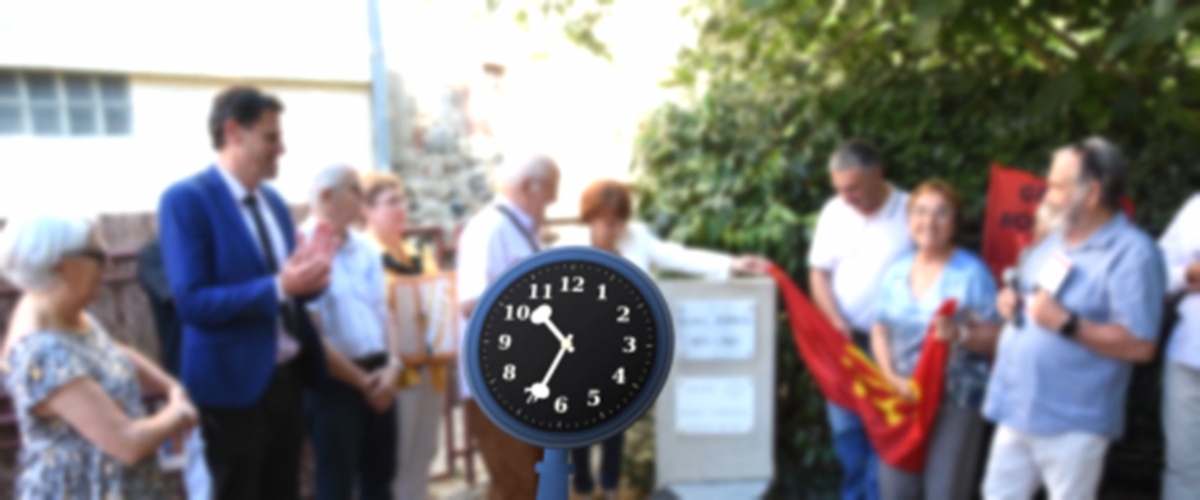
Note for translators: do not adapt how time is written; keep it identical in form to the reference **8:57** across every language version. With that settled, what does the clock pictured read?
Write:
**10:34**
